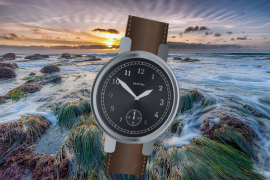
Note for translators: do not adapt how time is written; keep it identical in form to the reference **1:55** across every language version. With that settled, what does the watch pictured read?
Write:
**1:51**
